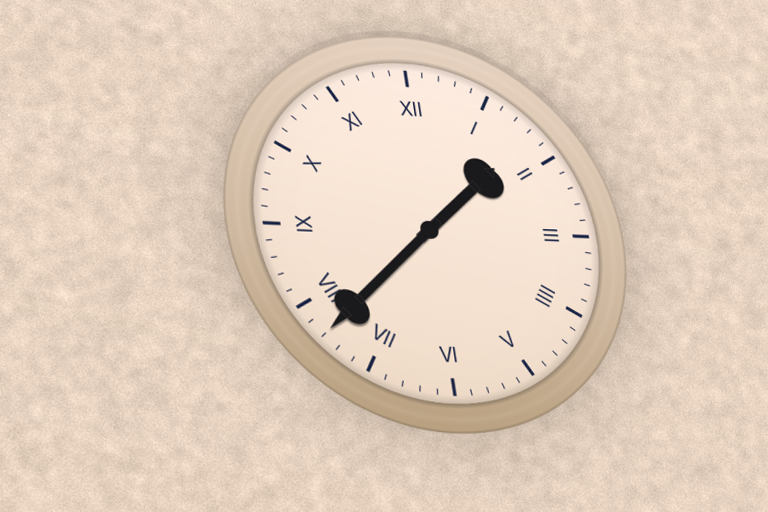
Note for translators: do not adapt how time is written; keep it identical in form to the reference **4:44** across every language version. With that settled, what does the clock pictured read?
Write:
**1:38**
